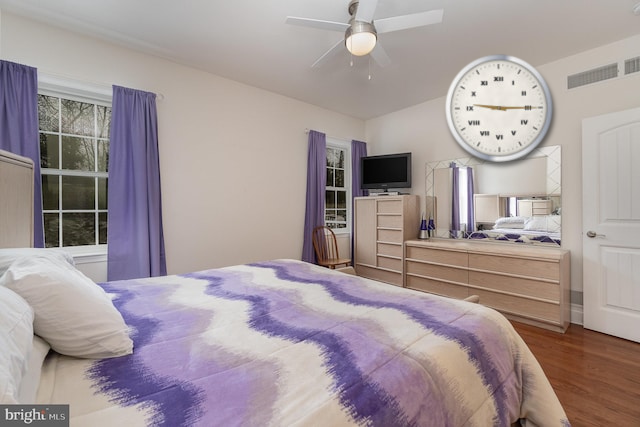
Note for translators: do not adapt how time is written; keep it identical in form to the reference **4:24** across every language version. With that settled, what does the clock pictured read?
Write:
**9:15**
